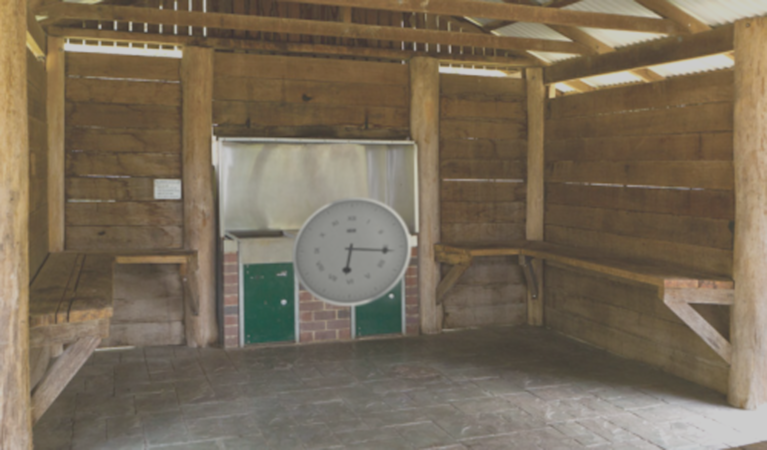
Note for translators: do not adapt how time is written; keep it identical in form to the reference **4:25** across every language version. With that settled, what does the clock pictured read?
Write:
**6:16**
